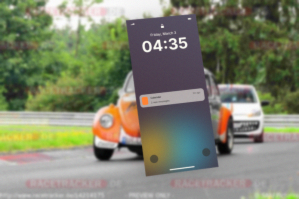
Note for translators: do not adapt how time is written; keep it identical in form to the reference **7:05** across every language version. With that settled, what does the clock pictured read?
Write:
**4:35**
